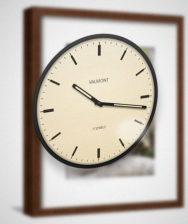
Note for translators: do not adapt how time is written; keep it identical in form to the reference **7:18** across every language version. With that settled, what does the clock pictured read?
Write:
**10:17**
